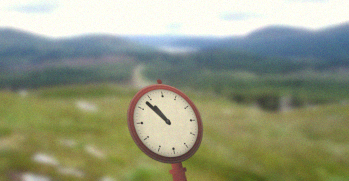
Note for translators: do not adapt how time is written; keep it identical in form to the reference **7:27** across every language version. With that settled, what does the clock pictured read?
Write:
**10:53**
